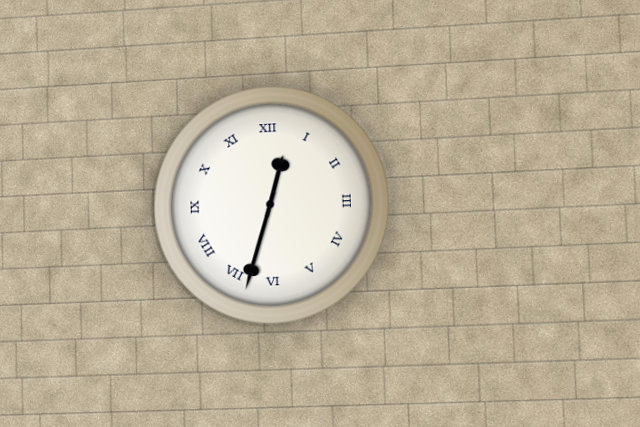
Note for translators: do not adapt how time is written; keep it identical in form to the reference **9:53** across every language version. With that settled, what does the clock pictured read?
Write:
**12:33**
